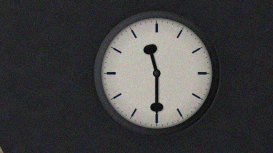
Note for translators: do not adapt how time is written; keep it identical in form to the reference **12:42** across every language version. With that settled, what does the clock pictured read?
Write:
**11:30**
